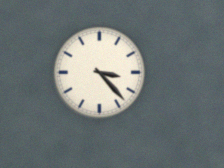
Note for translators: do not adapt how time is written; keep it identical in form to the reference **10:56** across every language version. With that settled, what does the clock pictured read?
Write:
**3:23**
